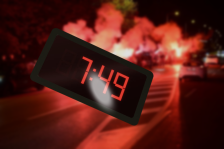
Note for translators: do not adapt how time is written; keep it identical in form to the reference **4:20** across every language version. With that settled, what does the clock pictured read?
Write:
**7:49**
